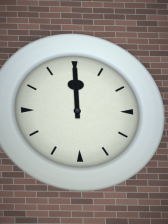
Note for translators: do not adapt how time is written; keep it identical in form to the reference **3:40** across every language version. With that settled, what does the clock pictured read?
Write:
**12:00**
